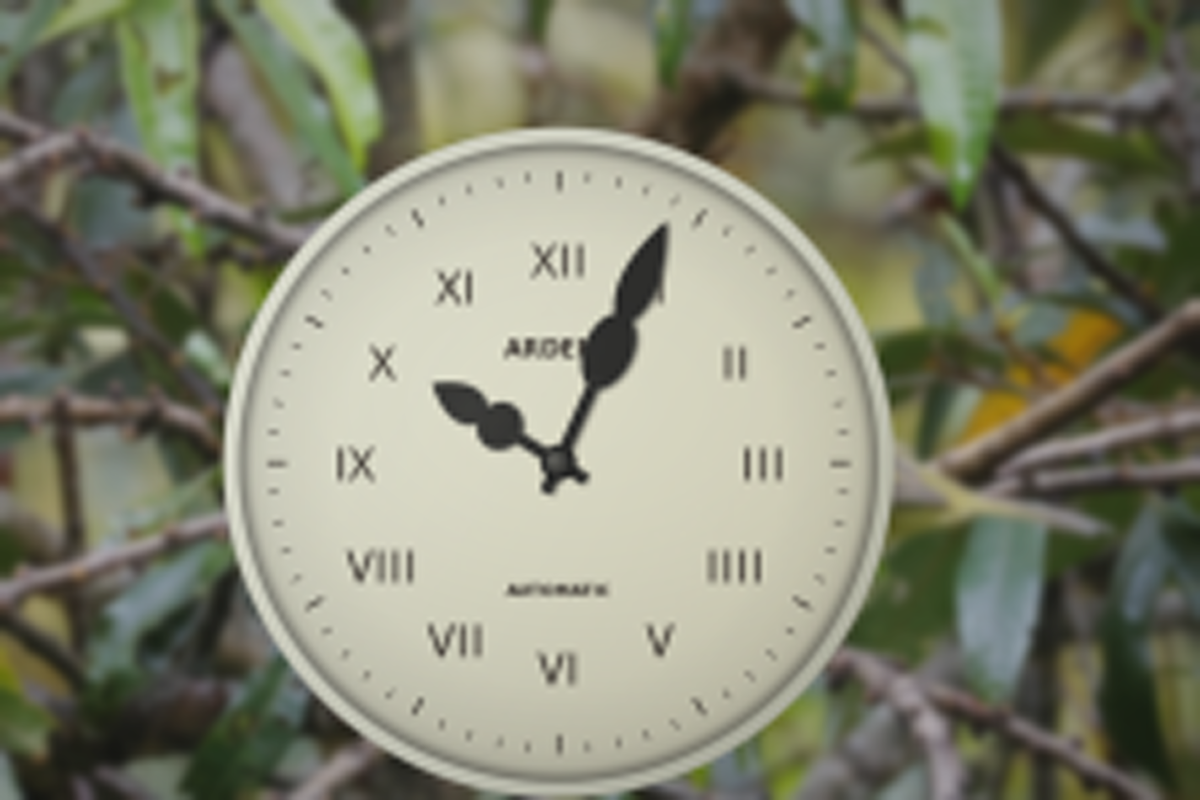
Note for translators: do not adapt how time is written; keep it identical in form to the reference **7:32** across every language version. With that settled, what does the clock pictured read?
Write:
**10:04**
